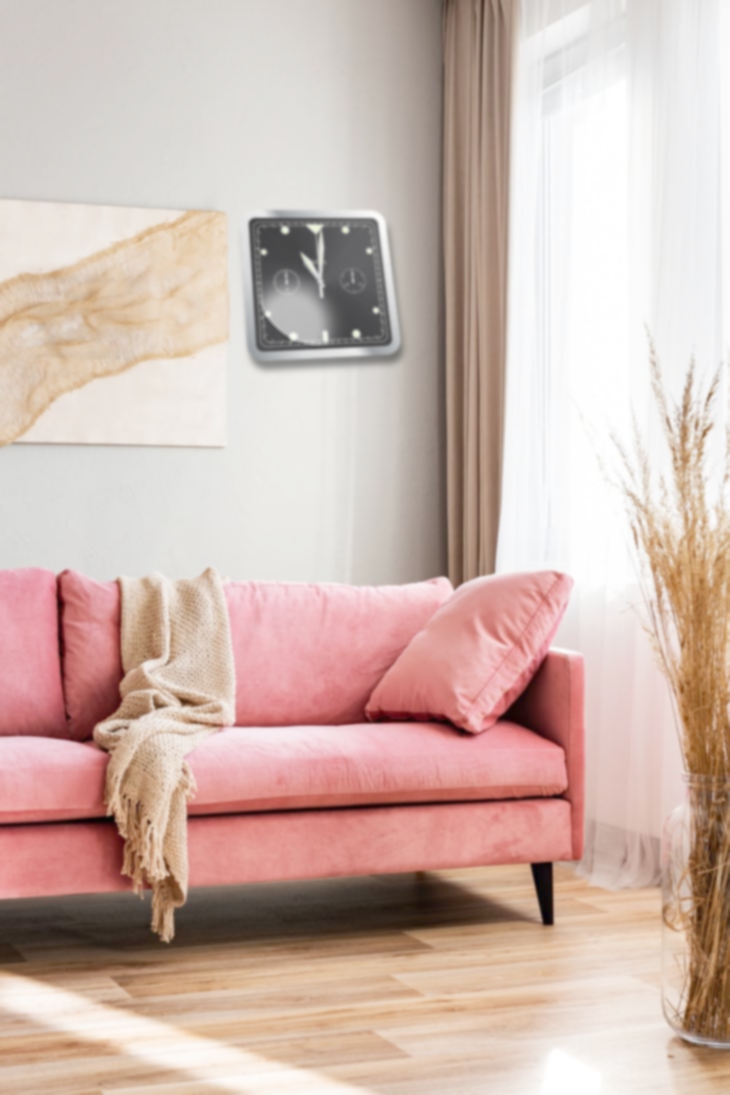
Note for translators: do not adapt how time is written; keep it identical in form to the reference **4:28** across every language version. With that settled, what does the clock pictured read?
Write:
**11:01**
